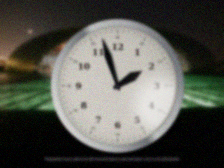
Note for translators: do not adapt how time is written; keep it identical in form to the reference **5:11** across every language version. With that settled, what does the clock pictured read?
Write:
**1:57**
